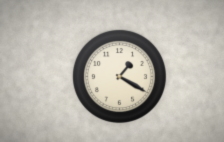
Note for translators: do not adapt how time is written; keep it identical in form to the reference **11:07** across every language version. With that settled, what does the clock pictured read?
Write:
**1:20**
